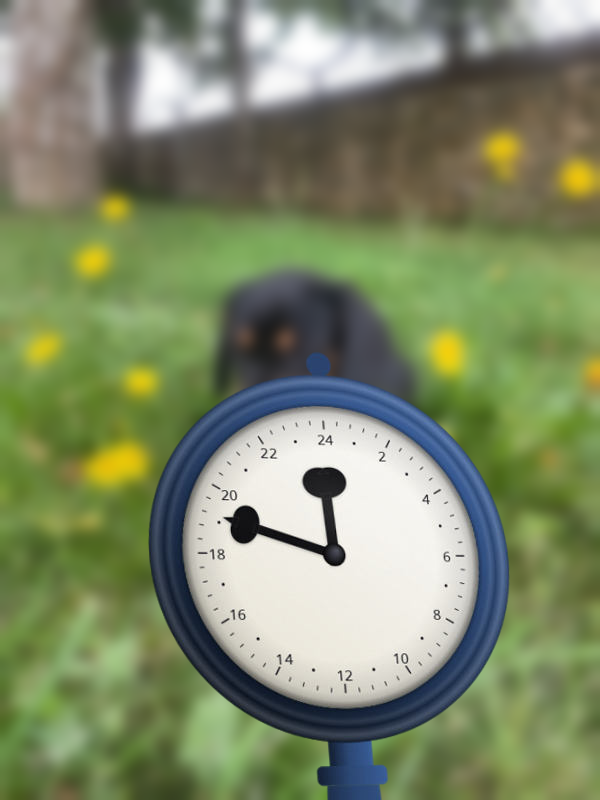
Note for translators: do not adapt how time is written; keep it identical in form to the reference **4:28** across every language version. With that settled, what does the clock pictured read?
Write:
**23:48**
